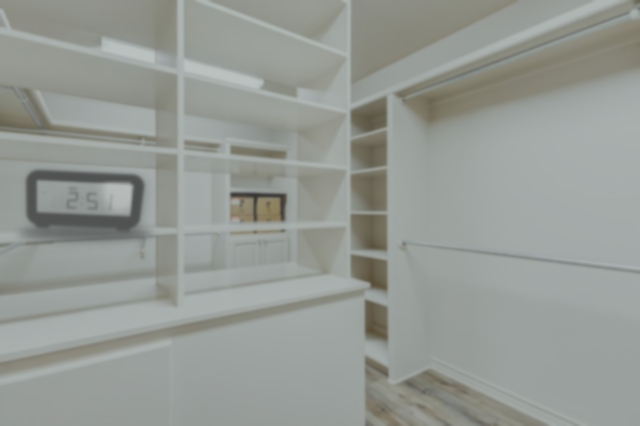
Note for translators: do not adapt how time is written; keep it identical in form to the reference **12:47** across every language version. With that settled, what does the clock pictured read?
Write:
**2:51**
